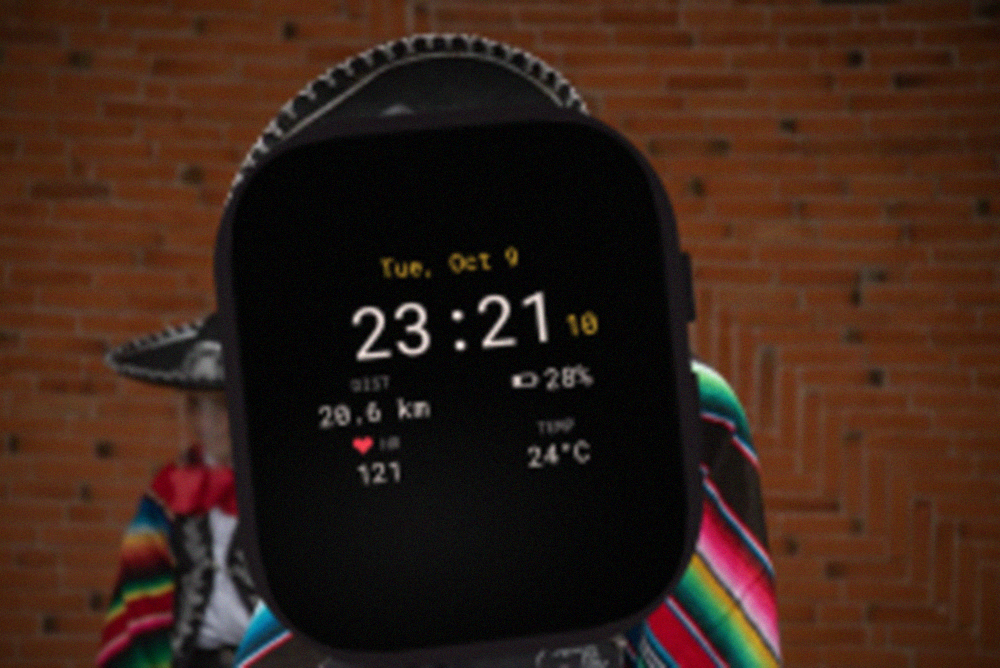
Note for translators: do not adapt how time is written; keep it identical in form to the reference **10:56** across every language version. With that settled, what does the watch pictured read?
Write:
**23:21**
